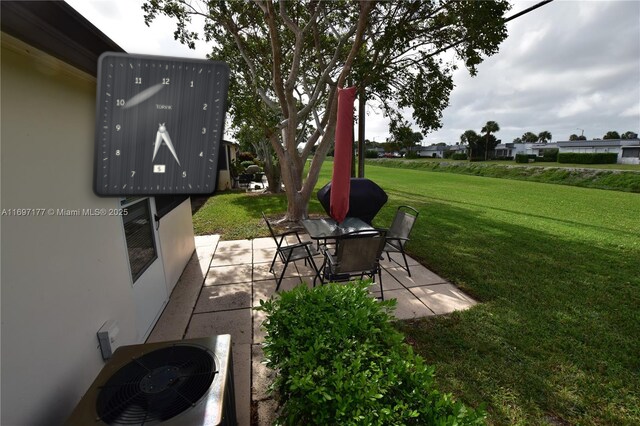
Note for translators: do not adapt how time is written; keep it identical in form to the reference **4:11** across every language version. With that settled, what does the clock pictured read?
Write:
**6:25**
